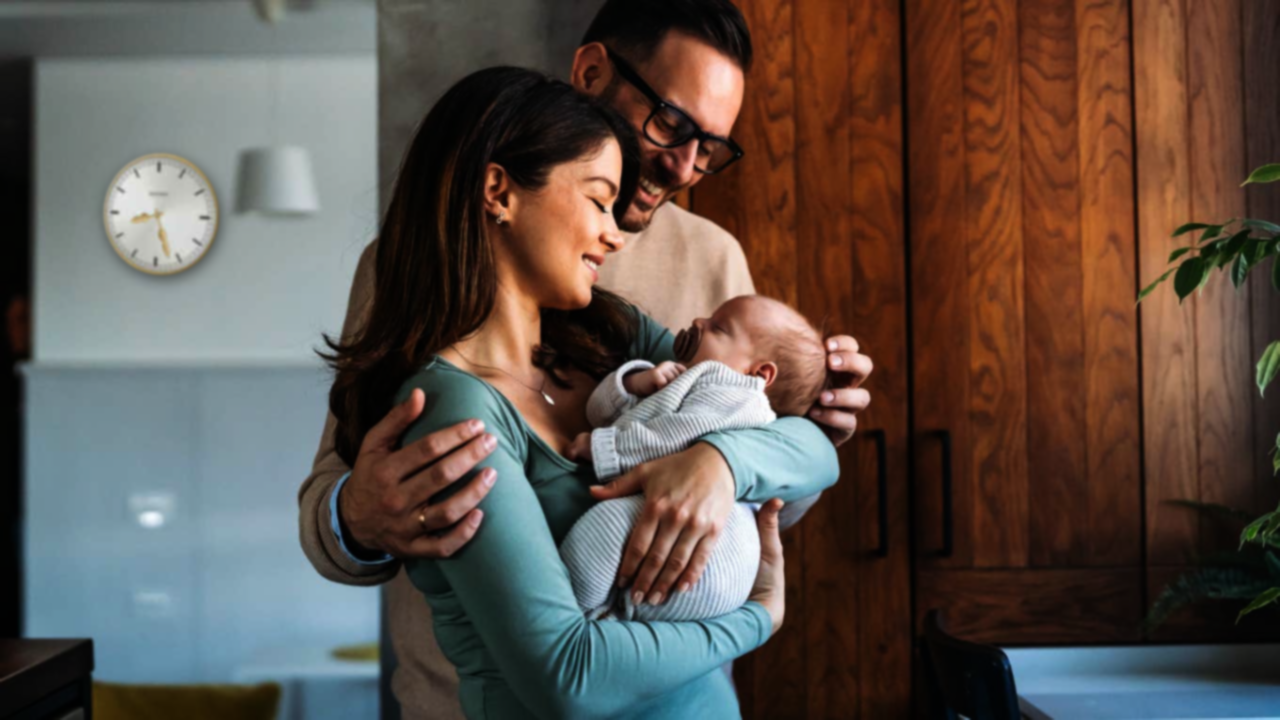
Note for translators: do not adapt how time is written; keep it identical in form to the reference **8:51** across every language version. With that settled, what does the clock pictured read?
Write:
**8:27**
